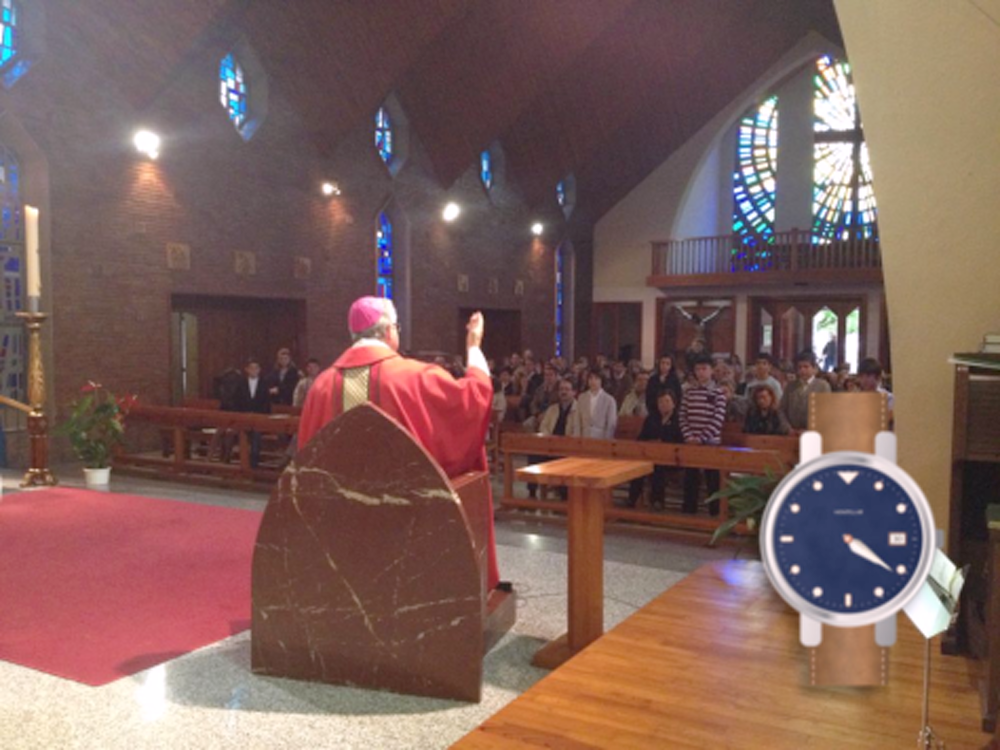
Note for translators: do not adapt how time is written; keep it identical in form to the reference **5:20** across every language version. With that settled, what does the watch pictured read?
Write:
**4:21**
